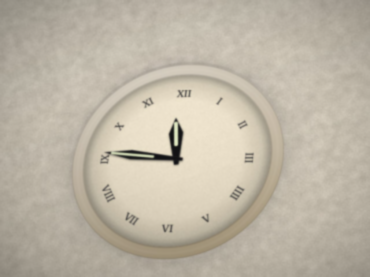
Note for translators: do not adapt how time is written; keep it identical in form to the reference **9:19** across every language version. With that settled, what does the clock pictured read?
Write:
**11:46**
